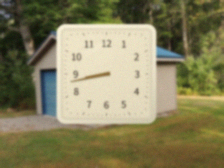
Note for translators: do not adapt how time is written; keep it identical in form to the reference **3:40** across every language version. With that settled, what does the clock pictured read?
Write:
**8:43**
